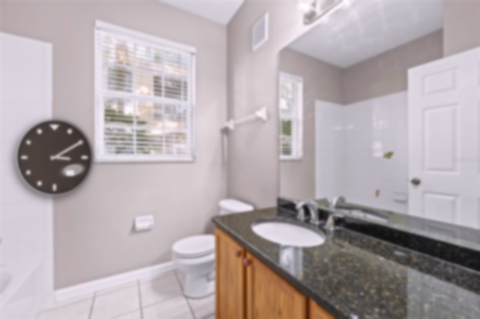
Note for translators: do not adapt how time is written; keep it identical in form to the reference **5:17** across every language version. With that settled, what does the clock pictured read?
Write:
**3:10**
